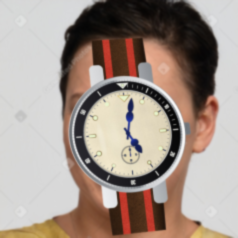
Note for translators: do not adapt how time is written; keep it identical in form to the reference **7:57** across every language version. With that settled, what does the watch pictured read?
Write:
**5:02**
